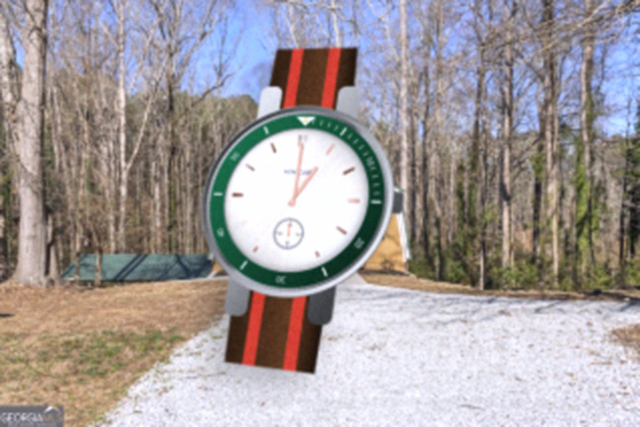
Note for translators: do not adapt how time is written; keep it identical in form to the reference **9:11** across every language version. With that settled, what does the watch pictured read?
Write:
**1:00**
